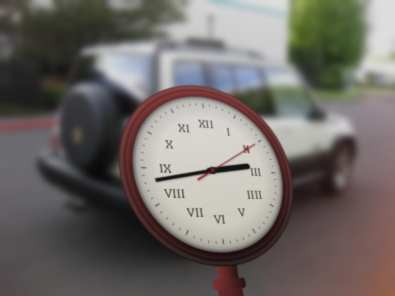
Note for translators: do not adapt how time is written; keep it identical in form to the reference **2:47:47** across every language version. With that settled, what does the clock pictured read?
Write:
**2:43:10**
